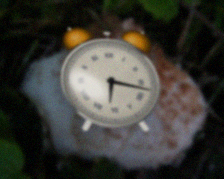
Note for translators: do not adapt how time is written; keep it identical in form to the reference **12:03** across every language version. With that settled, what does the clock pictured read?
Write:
**6:17**
